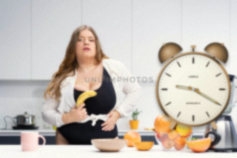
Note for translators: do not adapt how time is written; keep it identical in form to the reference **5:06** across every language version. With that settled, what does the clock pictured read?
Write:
**9:20**
